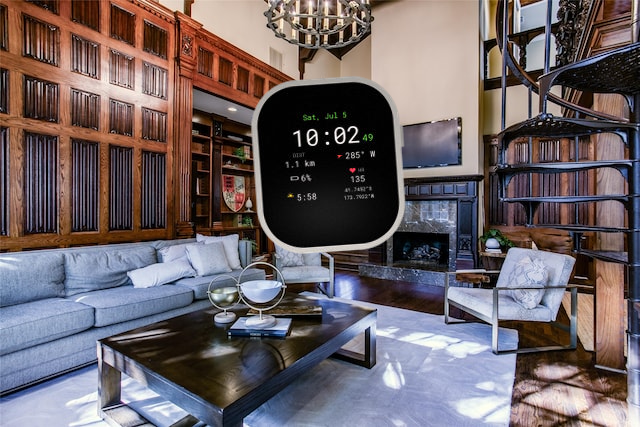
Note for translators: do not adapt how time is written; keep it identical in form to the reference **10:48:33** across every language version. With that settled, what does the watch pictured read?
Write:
**10:02:49**
